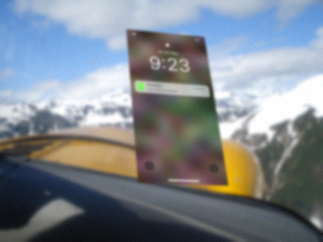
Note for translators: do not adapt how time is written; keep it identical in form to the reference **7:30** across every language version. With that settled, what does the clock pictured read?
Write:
**9:23**
